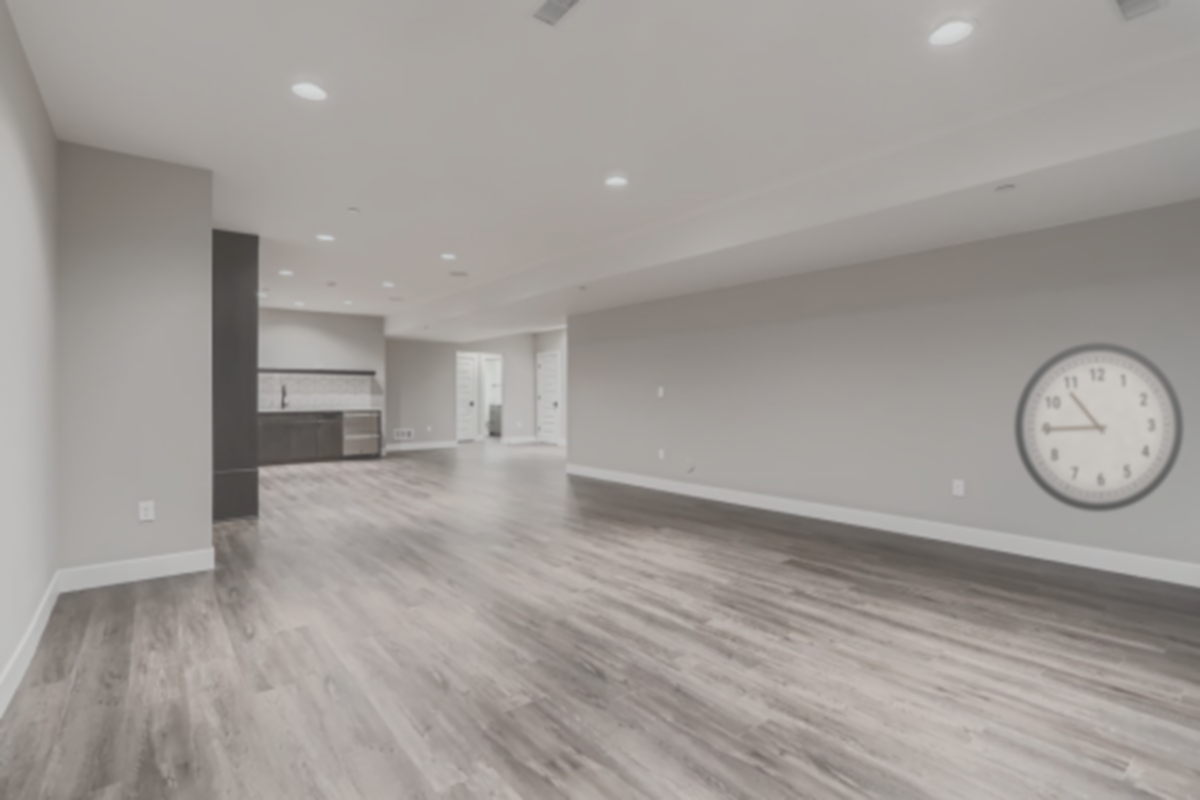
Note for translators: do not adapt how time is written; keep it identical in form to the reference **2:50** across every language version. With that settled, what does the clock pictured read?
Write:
**10:45**
